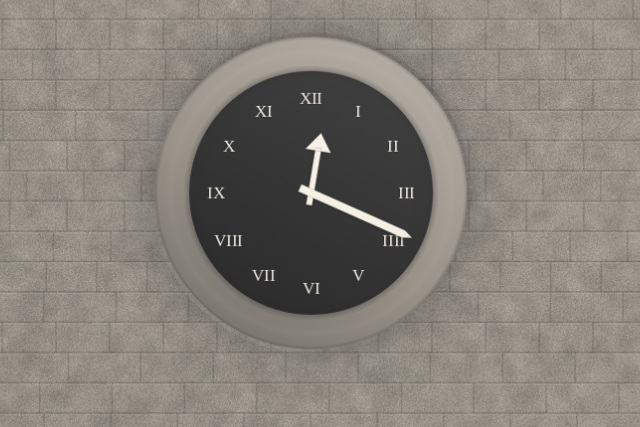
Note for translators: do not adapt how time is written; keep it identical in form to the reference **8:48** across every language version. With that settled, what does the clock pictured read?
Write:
**12:19**
